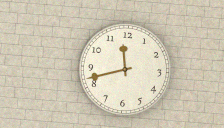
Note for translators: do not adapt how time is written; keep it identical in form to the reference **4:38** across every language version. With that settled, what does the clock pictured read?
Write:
**11:42**
